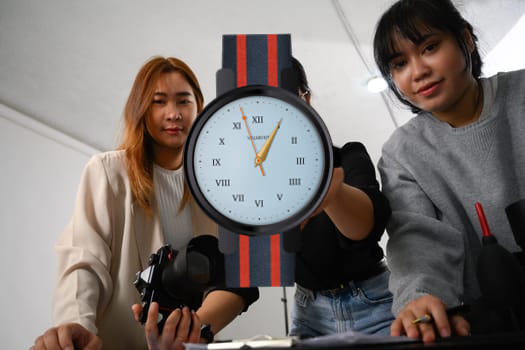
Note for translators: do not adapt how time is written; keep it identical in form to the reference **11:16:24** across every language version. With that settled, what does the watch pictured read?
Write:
**1:04:57**
